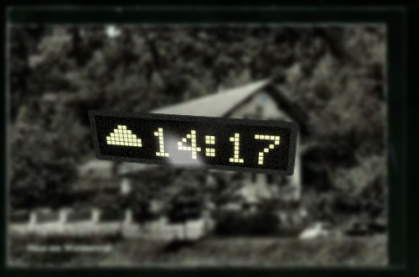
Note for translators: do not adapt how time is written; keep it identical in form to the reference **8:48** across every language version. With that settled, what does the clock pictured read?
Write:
**14:17**
